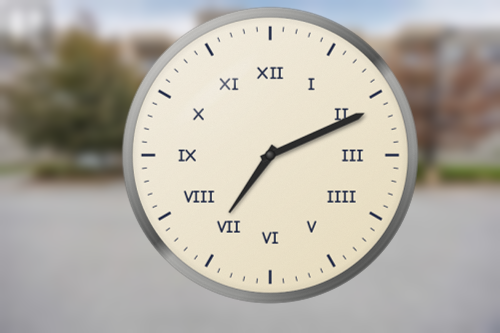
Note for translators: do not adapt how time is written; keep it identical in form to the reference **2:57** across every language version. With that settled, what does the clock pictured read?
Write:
**7:11**
